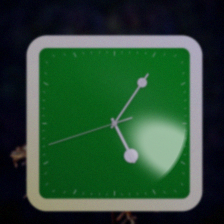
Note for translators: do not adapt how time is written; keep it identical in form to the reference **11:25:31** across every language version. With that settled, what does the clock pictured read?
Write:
**5:05:42**
